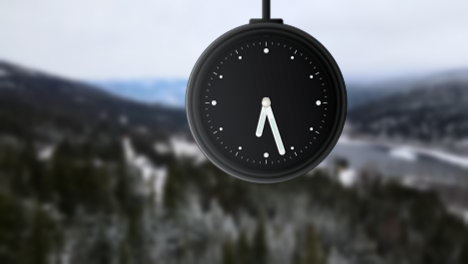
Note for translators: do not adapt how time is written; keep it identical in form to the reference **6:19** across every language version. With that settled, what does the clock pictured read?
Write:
**6:27**
